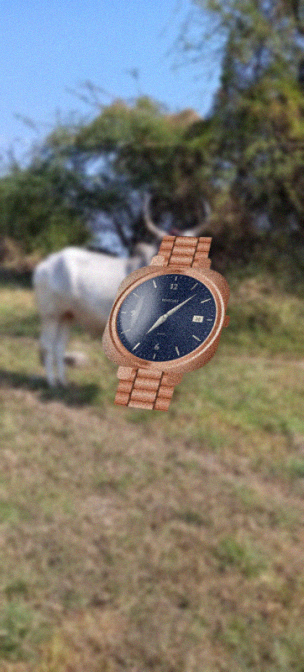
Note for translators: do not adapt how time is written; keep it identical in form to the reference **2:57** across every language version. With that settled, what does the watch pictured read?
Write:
**7:07**
